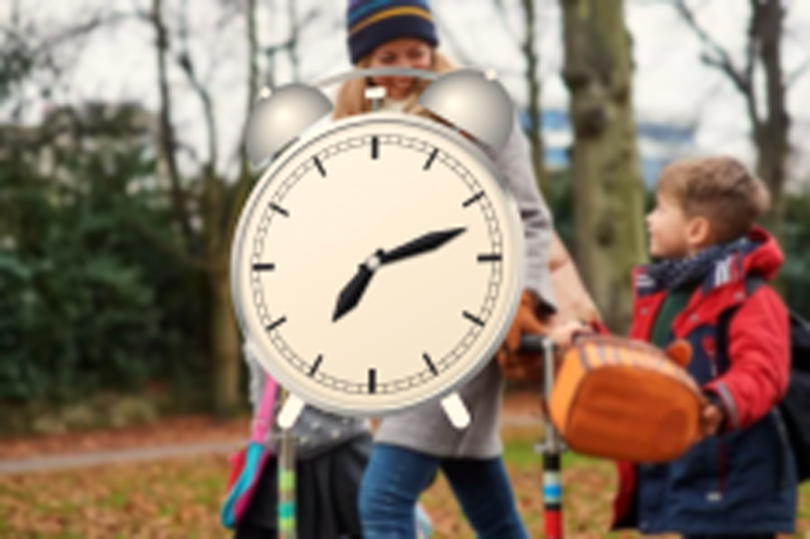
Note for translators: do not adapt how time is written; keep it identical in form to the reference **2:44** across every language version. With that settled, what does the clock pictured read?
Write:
**7:12**
